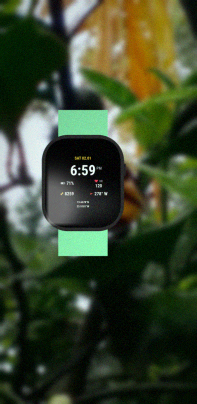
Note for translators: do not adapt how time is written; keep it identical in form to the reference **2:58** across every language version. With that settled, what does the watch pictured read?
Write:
**6:59**
